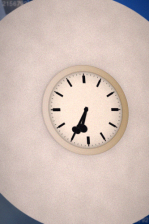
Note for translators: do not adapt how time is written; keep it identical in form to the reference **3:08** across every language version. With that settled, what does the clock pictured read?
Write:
**6:35**
